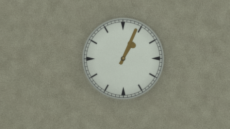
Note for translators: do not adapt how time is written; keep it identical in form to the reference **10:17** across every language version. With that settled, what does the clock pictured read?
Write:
**1:04**
